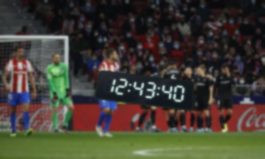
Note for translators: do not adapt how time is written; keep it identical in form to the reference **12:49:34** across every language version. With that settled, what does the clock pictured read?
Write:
**12:43:40**
